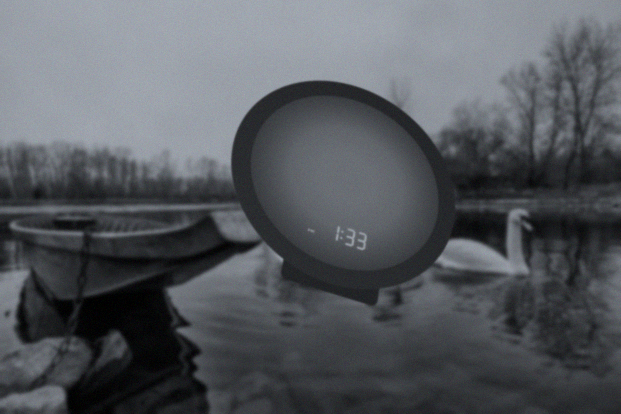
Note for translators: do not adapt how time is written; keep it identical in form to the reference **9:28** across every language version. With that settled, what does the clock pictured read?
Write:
**1:33**
